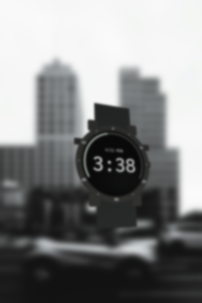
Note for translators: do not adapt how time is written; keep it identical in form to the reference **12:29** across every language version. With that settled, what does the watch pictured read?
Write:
**3:38**
